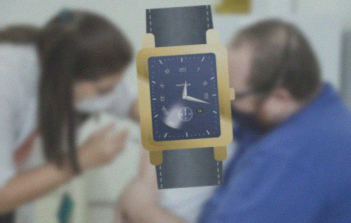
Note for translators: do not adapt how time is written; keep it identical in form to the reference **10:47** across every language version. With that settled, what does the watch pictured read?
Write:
**12:18**
